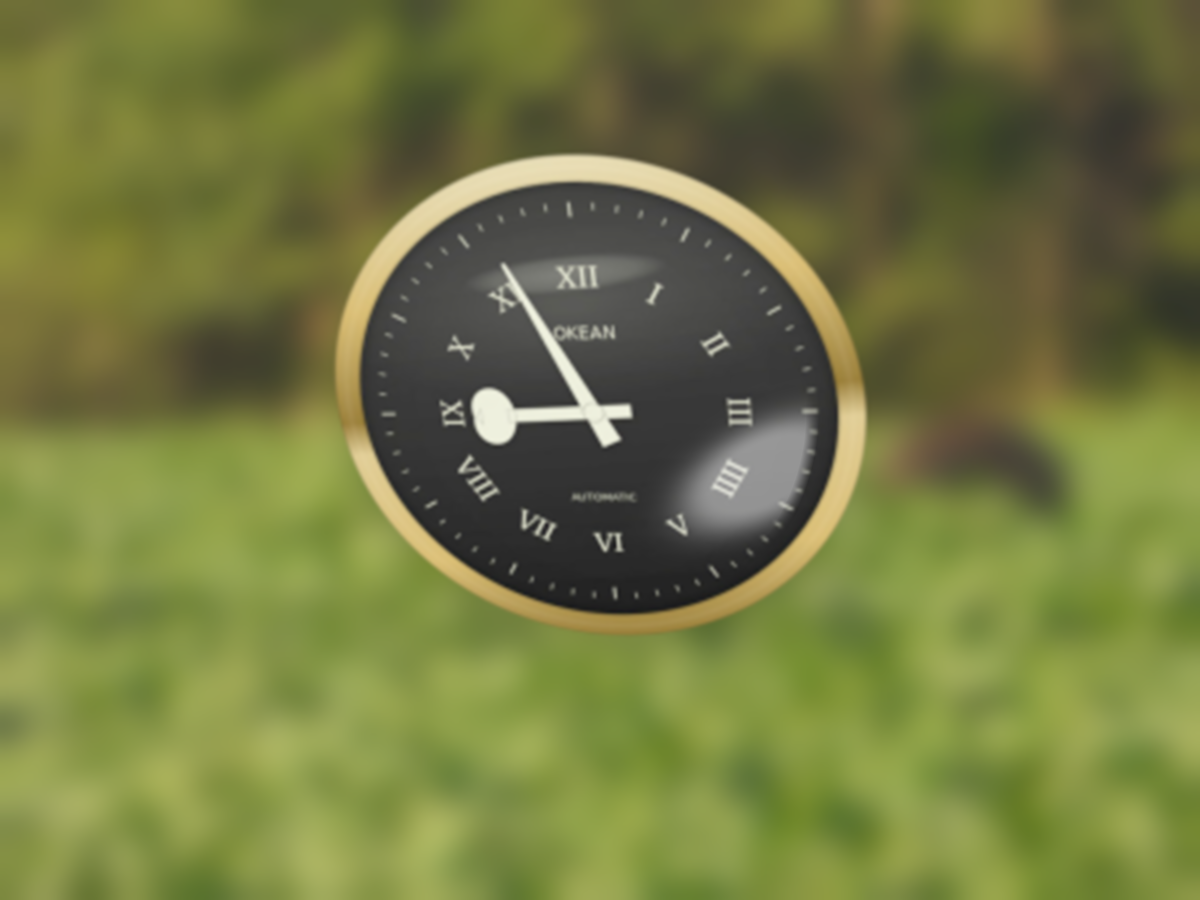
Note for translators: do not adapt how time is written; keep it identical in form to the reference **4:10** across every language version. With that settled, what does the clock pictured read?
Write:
**8:56**
